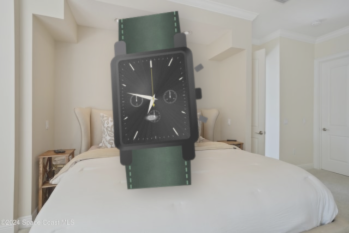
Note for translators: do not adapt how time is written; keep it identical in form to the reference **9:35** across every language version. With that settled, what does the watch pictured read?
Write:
**6:48**
